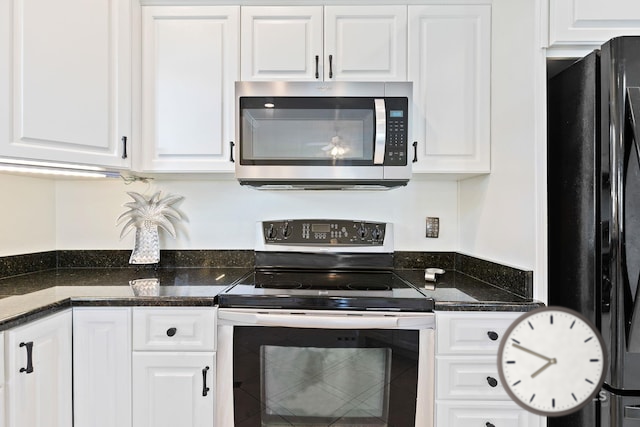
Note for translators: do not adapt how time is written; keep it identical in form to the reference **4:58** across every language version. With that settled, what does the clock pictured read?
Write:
**7:49**
